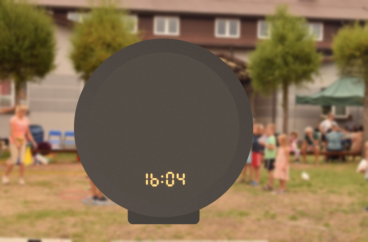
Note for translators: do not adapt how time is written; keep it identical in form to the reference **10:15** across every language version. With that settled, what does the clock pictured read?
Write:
**16:04**
